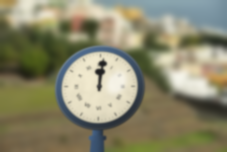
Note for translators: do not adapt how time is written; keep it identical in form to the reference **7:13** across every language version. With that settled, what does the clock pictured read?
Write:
**12:01**
